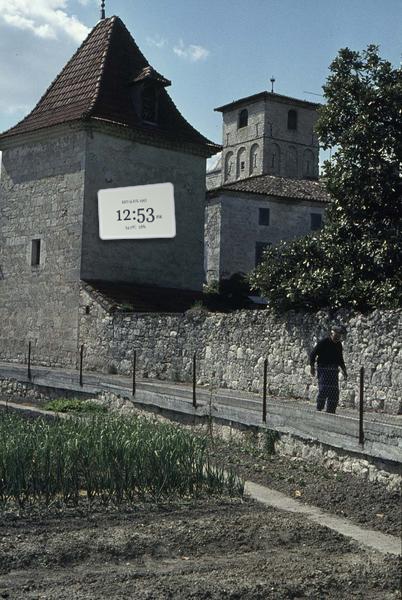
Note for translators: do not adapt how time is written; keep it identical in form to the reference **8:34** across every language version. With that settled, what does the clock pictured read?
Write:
**12:53**
